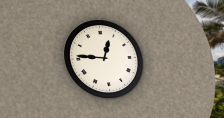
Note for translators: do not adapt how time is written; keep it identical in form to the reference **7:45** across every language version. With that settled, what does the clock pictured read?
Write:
**12:46**
